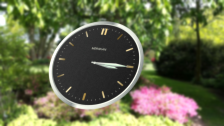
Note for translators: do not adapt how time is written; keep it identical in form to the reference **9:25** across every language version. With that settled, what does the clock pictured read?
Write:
**3:15**
